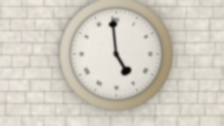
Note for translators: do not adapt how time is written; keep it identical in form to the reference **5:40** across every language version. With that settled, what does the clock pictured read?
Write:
**4:59**
